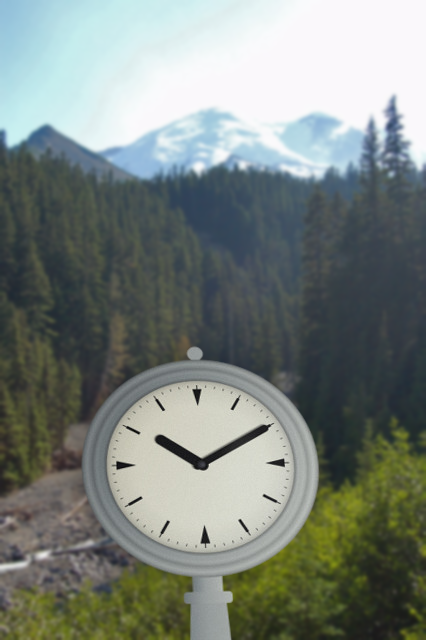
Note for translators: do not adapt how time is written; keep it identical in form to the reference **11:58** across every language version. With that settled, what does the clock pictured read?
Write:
**10:10**
